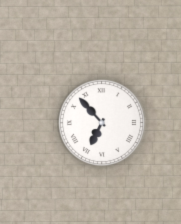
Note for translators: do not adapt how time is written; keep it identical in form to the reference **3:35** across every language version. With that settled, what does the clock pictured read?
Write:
**6:53**
